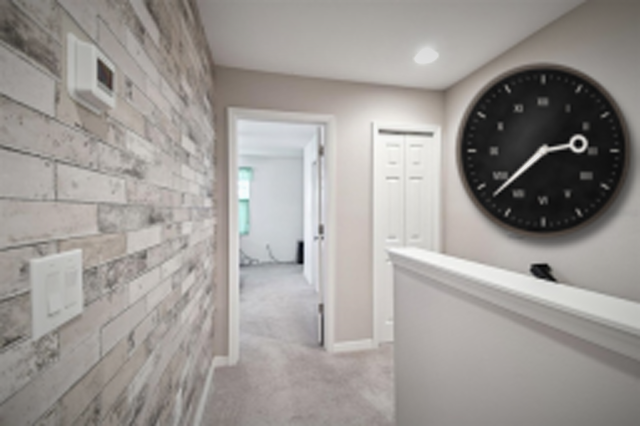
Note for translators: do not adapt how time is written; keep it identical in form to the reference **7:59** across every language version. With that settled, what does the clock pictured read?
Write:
**2:38**
